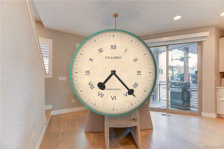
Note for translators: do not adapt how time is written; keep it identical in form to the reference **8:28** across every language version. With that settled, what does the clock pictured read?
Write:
**7:23**
